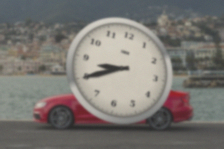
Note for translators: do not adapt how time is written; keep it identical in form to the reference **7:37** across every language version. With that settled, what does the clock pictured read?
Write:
**8:40**
